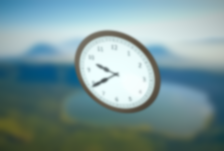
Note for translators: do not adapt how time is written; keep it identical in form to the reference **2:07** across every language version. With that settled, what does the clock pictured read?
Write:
**9:39**
